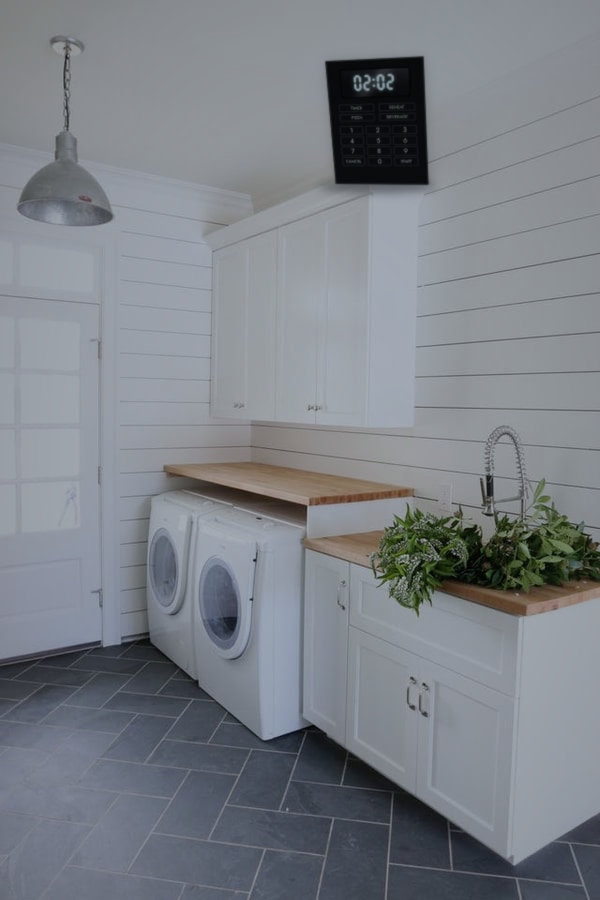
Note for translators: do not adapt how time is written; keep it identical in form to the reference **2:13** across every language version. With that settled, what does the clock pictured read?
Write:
**2:02**
